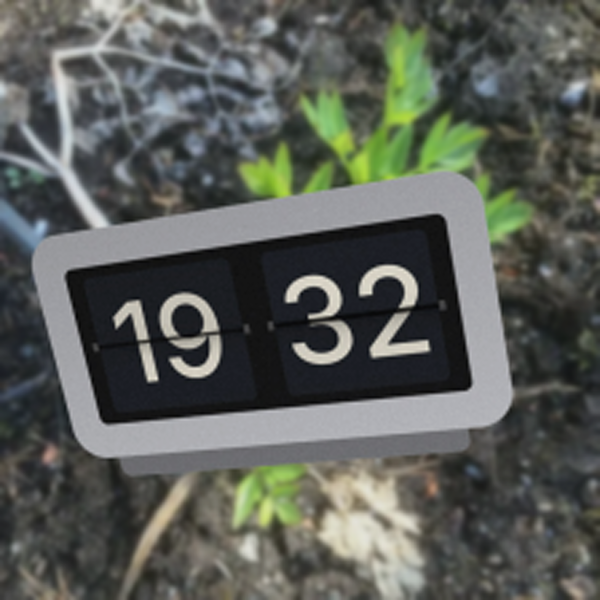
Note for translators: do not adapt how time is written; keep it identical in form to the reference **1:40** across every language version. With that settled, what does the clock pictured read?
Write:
**19:32**
